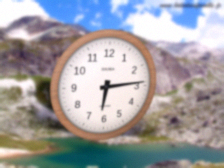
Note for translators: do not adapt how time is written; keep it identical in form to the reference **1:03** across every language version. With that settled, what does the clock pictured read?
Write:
**6:14**
